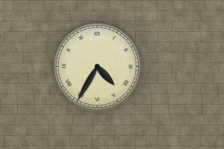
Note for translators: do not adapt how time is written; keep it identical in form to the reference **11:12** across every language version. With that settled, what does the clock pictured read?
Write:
**4:35**
